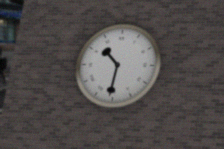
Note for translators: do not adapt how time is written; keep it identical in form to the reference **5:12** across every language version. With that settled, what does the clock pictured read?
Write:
**10:31**
